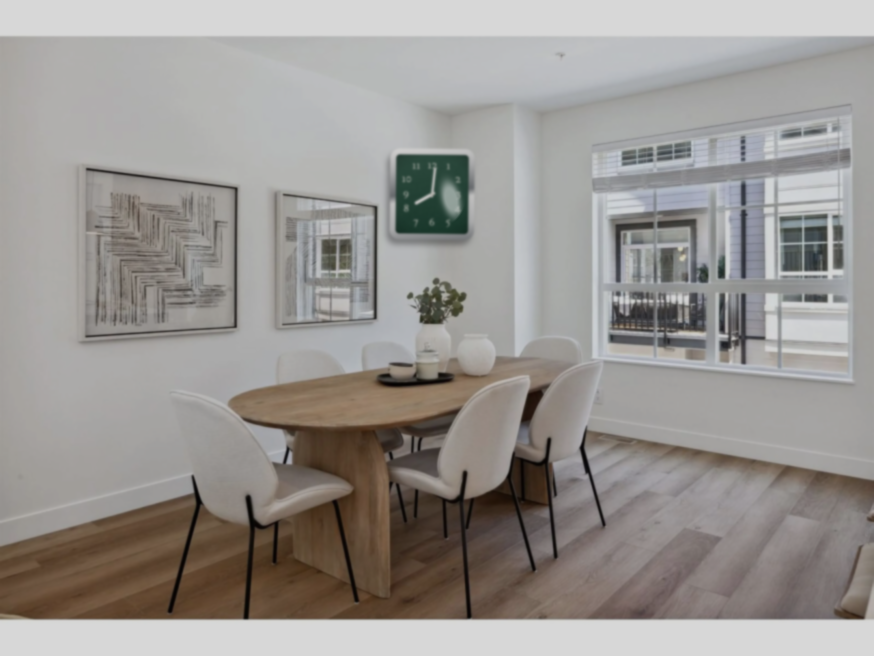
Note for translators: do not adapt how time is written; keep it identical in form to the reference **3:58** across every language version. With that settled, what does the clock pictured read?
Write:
**8:01**
